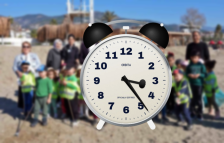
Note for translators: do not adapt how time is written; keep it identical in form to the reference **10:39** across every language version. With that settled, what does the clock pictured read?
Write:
**3:24**
